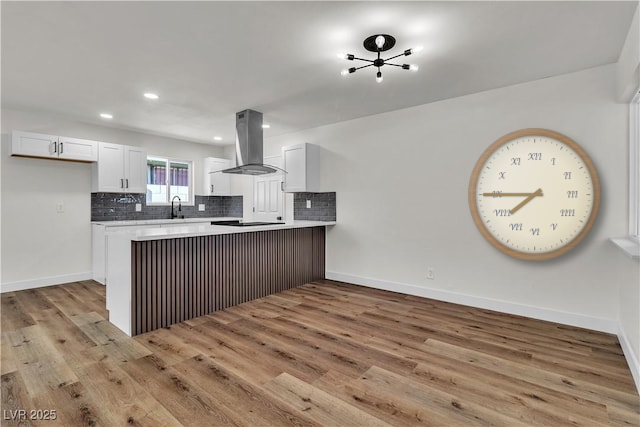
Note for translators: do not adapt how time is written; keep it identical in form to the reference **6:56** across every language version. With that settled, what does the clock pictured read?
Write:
**7:45**
